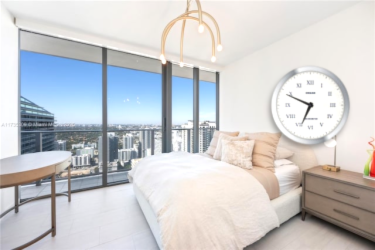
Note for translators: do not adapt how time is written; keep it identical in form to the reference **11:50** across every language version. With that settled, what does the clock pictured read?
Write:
**6:49**
